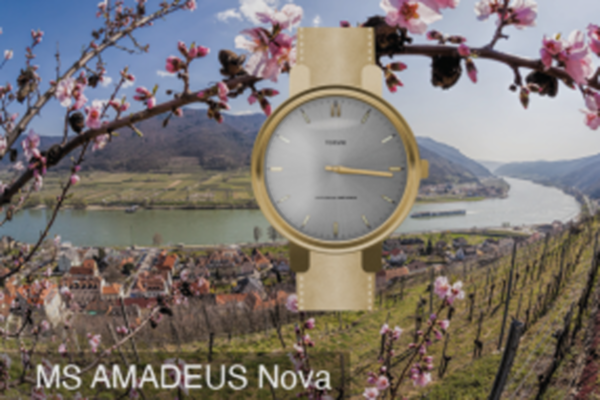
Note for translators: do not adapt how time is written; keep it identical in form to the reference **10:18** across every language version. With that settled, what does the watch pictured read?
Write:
**3:16**
